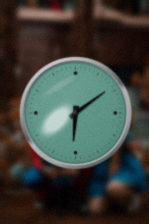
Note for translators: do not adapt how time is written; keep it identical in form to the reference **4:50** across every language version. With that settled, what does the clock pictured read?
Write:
**6:09**
